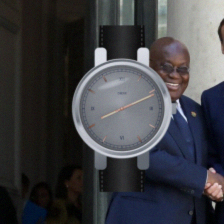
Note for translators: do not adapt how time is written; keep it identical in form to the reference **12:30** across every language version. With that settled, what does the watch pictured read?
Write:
**8:11**
